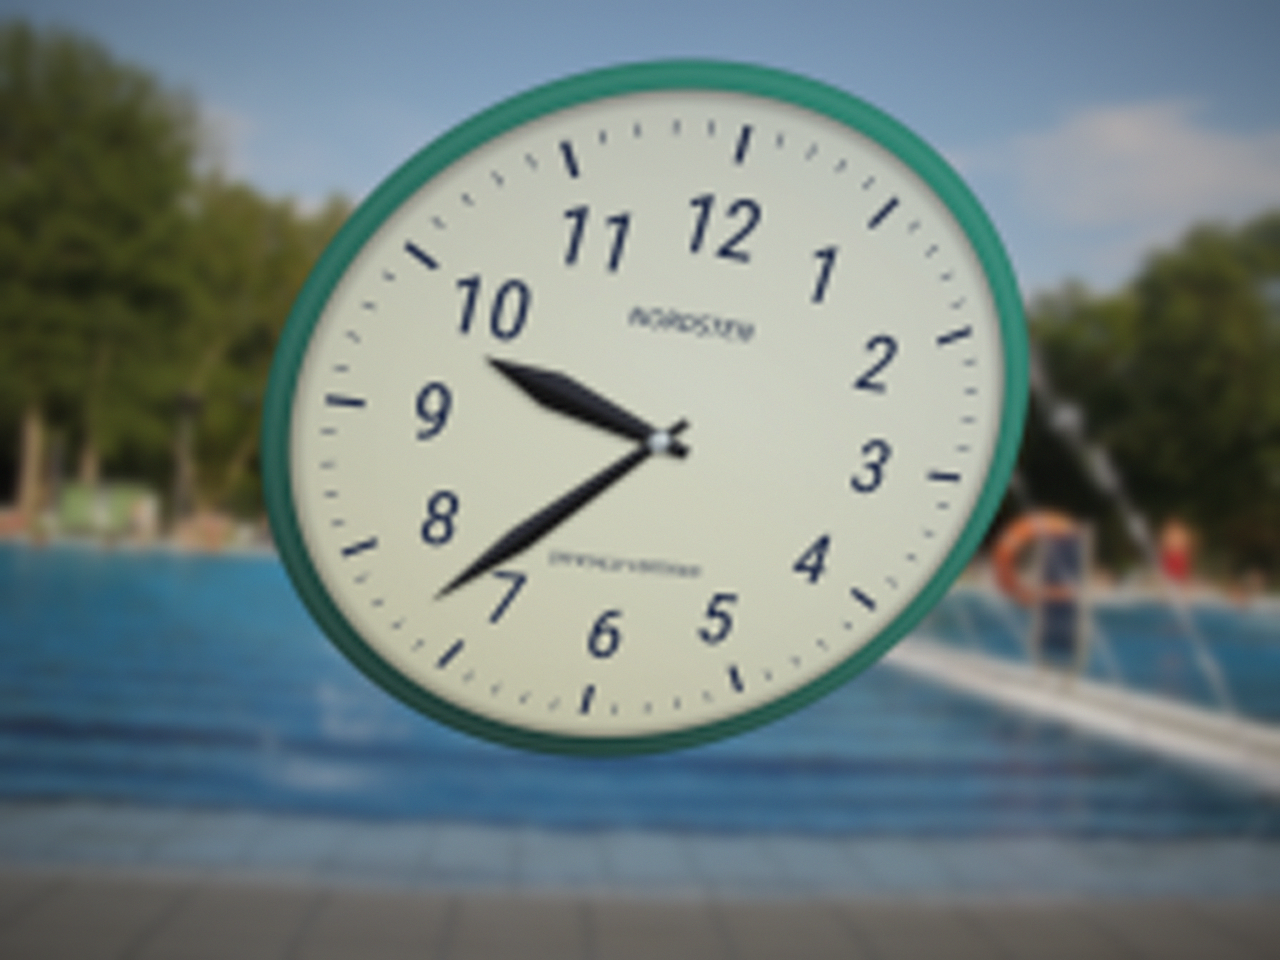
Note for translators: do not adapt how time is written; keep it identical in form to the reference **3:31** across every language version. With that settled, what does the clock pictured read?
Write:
**9:37**
